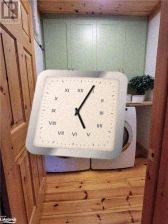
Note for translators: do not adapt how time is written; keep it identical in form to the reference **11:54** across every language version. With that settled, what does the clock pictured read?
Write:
**5:04**
